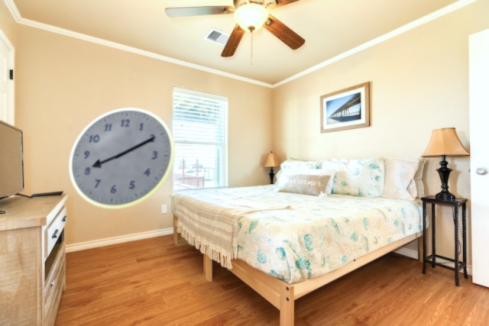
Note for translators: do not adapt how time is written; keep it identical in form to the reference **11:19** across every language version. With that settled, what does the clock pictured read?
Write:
**8:10**
